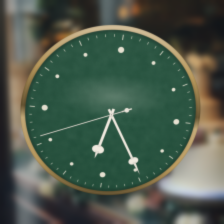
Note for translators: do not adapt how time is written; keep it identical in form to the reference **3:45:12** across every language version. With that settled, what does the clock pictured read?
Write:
**6:24:41**
